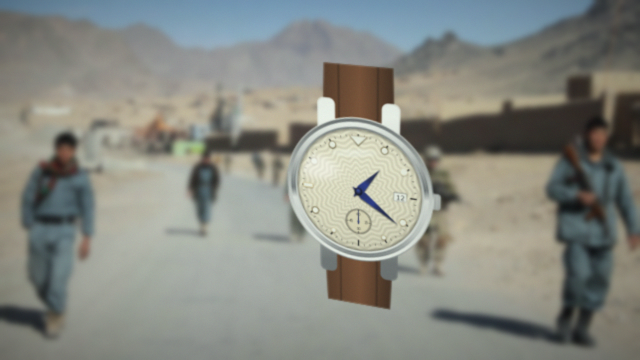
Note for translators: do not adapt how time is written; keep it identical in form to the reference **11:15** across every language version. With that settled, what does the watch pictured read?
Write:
**1:21**
